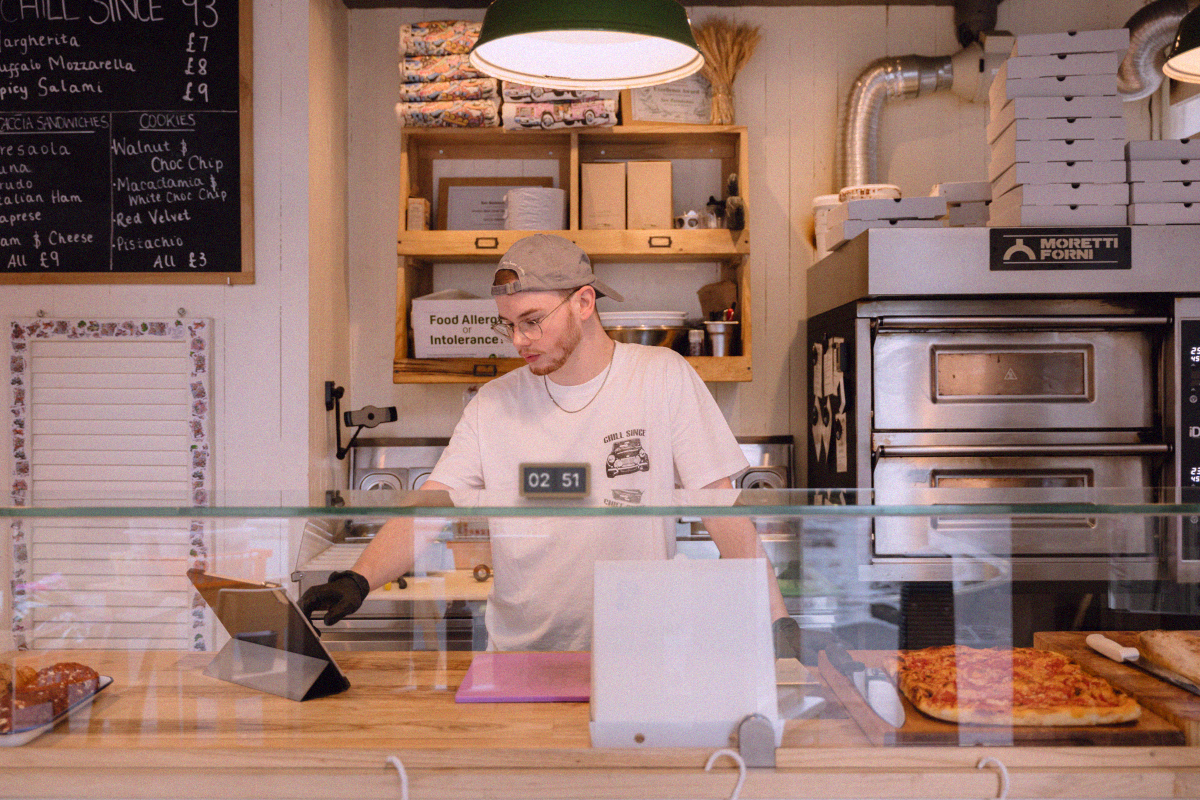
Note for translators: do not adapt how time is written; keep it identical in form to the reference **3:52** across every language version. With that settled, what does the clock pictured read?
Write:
**2:51**
